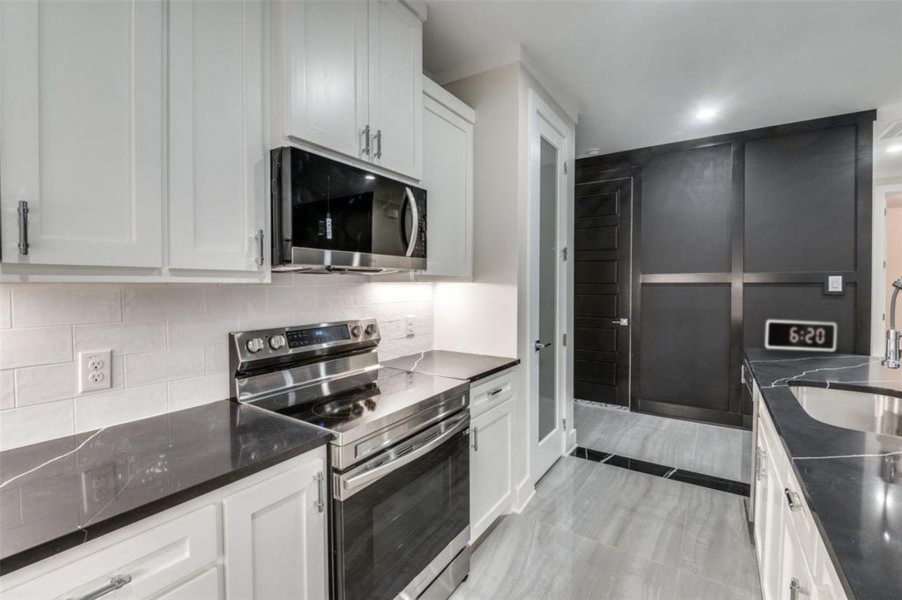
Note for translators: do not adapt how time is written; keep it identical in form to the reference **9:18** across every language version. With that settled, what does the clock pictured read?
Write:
**6:20**
